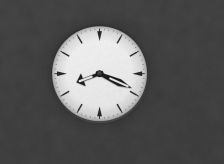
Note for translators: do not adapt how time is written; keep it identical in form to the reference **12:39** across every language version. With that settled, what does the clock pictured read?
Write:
**8:19**
